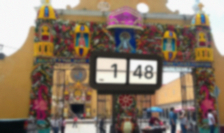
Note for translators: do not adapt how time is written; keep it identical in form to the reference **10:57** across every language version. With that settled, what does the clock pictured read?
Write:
**1:48**
